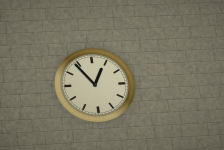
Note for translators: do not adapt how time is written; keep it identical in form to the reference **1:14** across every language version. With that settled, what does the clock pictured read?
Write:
**12:54**
